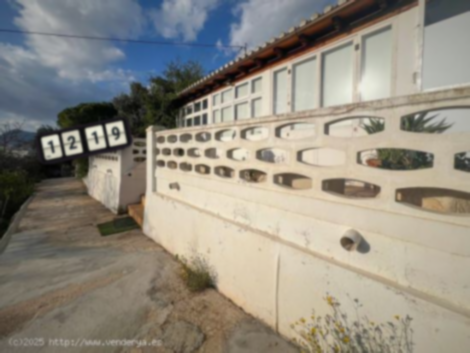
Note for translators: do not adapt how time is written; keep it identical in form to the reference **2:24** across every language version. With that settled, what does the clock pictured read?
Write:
**12:19**
